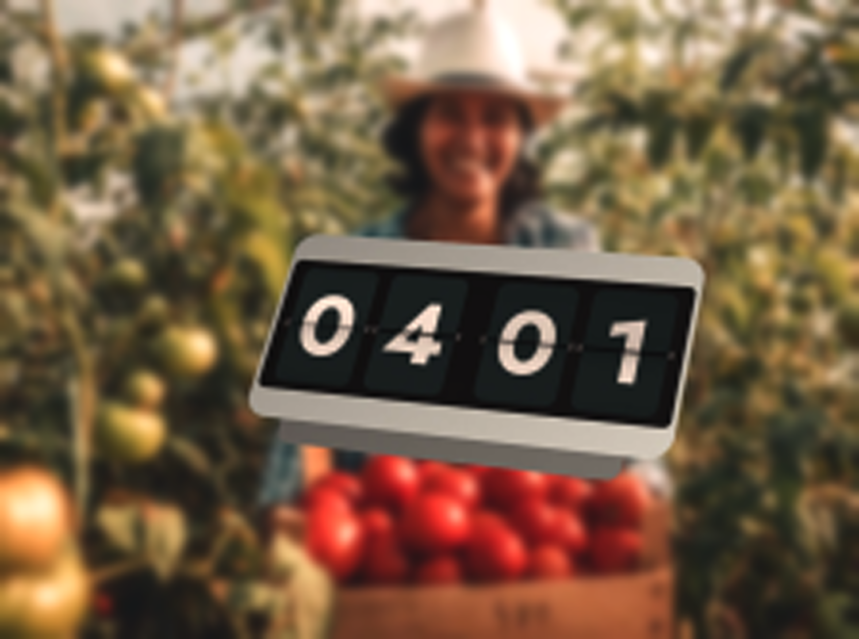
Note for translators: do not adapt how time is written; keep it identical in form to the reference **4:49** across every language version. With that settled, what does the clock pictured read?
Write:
**4:01**
